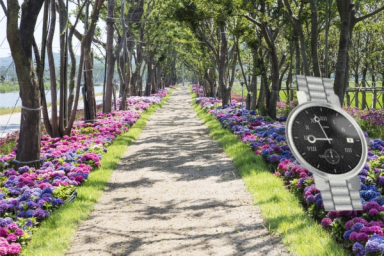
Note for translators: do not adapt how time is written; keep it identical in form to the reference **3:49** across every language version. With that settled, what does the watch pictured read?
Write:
**8:57**
